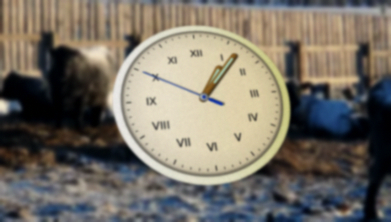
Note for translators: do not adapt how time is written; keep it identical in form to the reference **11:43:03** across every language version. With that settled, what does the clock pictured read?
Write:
**1:06:50**
